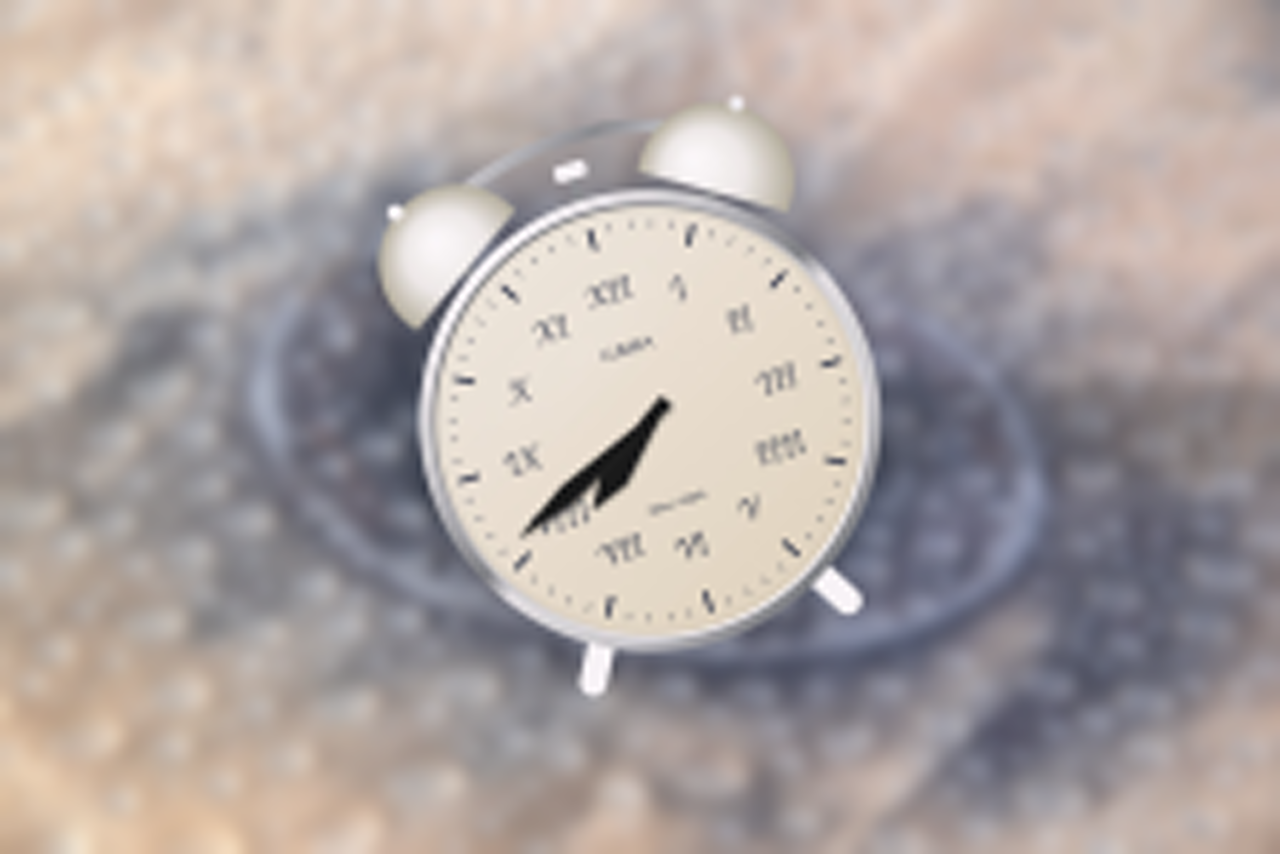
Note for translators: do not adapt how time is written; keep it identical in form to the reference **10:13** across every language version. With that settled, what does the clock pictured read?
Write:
**7:41**
